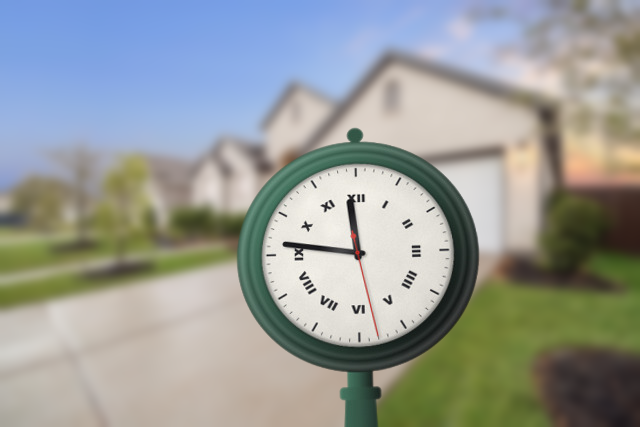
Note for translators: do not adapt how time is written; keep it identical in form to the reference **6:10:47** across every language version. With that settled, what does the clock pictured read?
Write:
**11:46:28**
